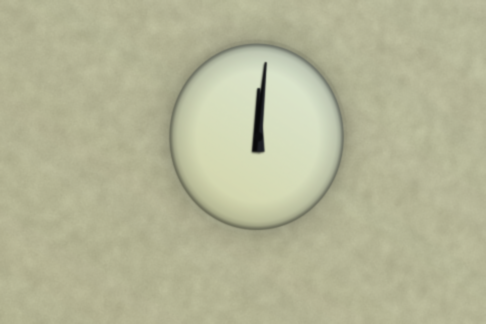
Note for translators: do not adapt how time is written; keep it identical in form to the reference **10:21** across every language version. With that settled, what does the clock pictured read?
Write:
**12:01**
